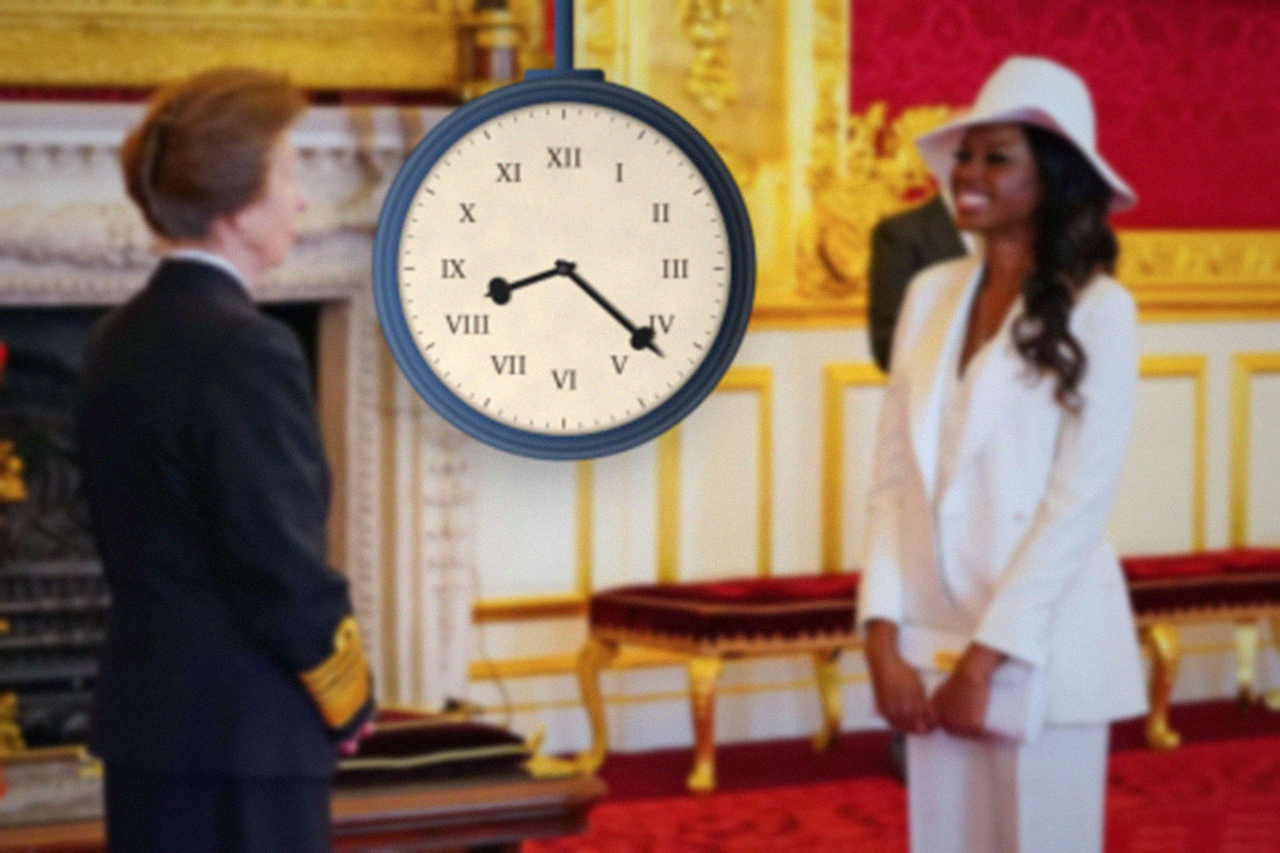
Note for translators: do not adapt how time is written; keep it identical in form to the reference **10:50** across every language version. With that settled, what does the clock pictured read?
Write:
**8:22**
